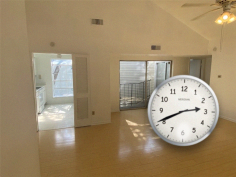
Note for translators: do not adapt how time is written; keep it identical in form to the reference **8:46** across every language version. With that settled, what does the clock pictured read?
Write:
**2:41**
